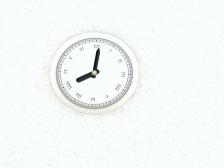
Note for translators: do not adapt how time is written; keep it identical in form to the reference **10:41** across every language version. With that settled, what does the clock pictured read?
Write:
**8:01**
